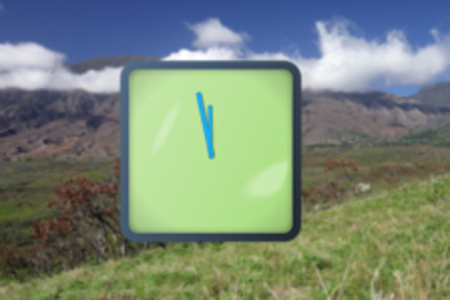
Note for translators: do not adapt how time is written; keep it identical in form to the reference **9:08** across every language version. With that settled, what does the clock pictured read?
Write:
**11:58**
